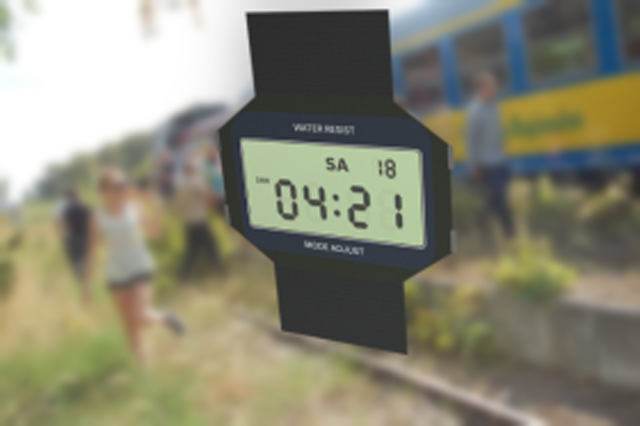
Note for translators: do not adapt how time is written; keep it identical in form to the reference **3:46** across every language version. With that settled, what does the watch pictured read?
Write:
**4:21**
